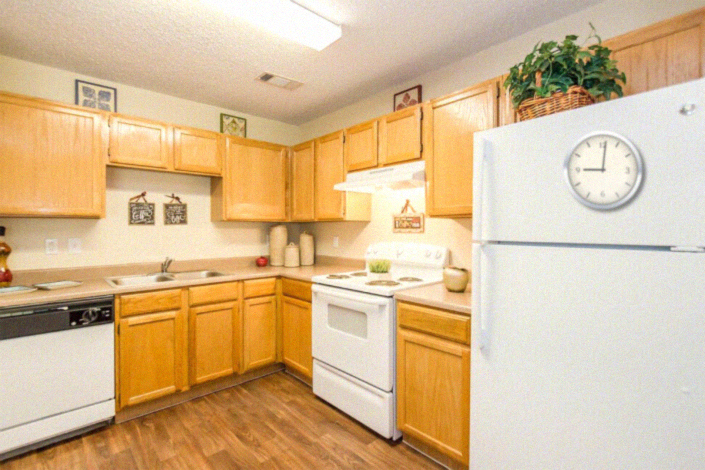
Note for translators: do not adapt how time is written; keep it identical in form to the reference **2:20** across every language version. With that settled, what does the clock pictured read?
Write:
**9:01**
